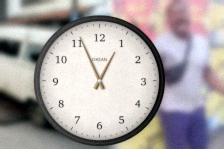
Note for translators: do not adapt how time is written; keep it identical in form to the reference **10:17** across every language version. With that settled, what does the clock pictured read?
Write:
**12:56**
